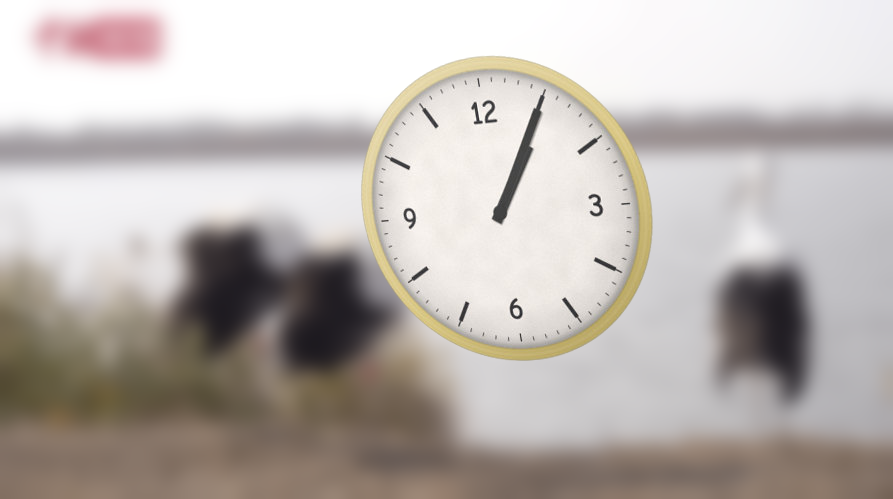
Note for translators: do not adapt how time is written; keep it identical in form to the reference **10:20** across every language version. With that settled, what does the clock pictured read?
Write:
**1:05**
